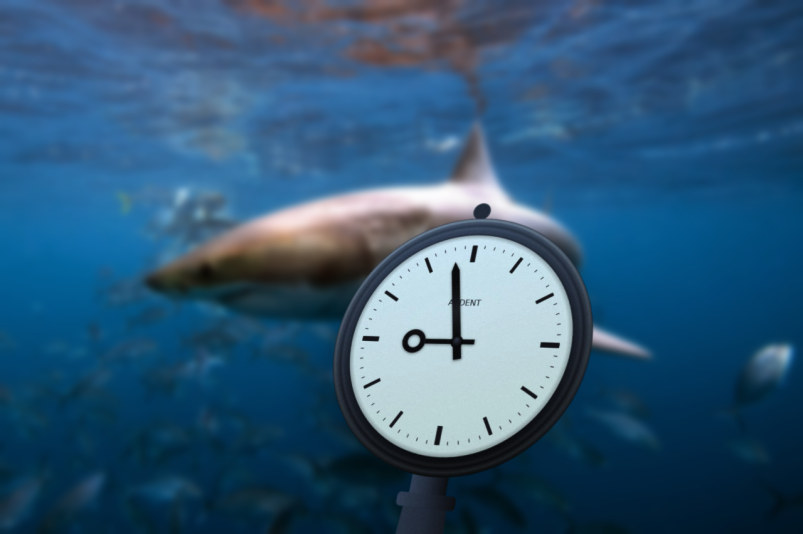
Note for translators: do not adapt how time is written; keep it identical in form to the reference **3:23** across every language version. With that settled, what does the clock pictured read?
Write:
**8:58**
